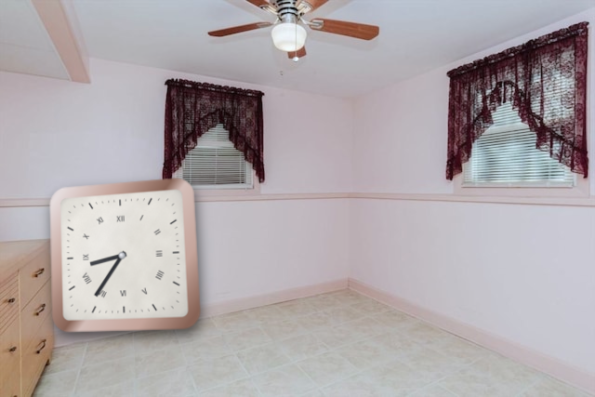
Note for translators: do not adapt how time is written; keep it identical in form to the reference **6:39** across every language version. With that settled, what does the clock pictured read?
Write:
**8:36**
